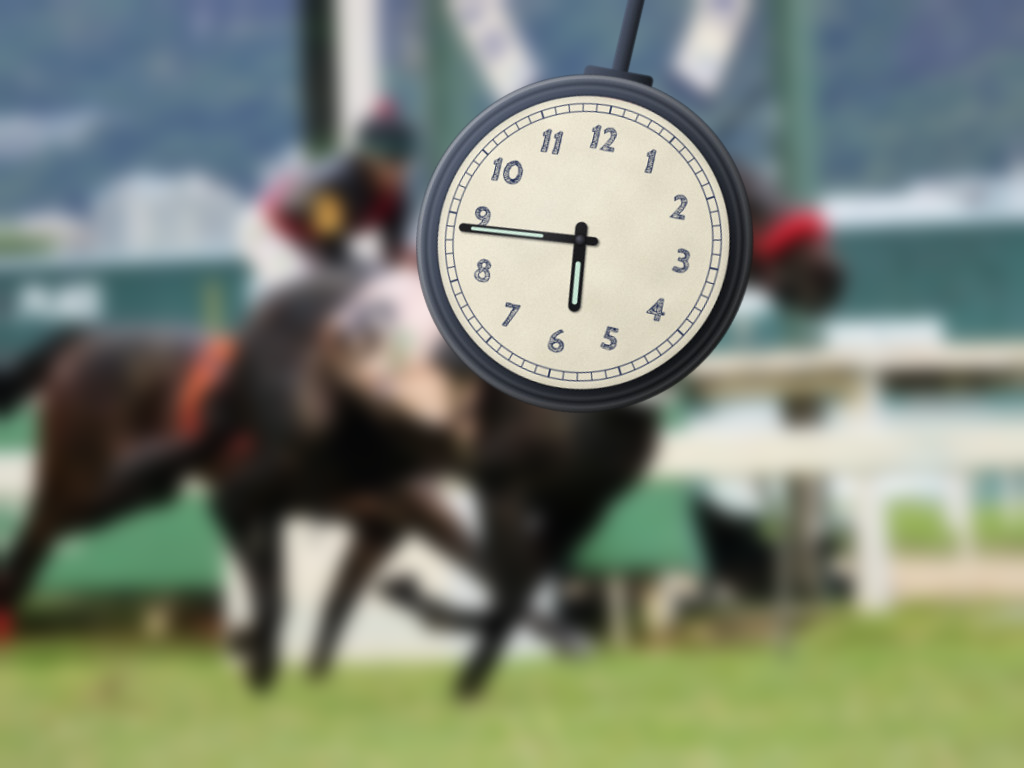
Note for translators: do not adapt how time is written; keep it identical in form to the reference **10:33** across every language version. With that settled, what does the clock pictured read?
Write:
**5:44**
